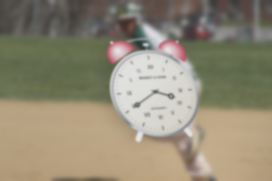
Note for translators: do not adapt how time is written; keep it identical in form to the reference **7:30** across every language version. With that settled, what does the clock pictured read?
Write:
**3:40**
